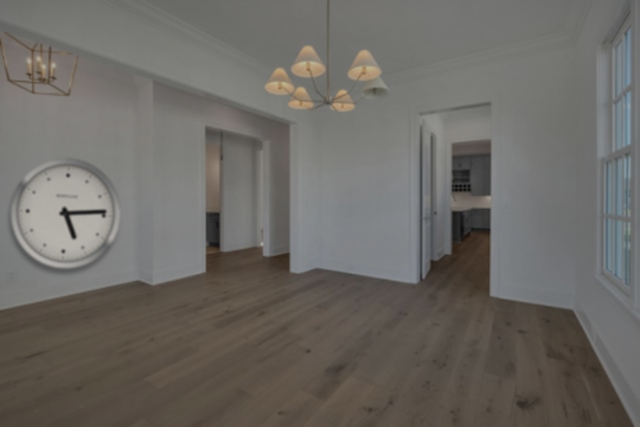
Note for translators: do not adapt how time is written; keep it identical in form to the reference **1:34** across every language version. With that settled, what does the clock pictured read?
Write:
**5:14**
